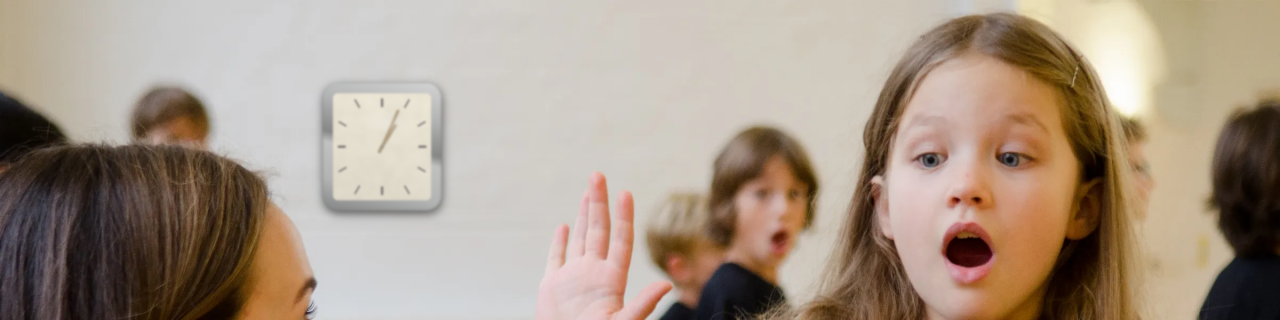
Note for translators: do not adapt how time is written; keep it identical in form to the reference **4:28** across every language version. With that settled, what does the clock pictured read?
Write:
**1:04**
